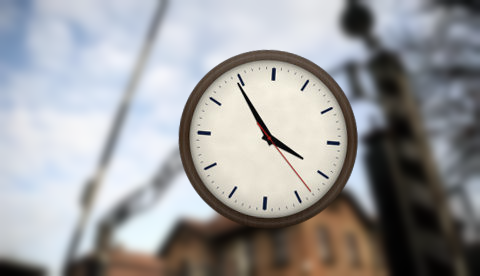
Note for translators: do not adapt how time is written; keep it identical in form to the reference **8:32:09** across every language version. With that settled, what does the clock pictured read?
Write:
**3:54:23**
